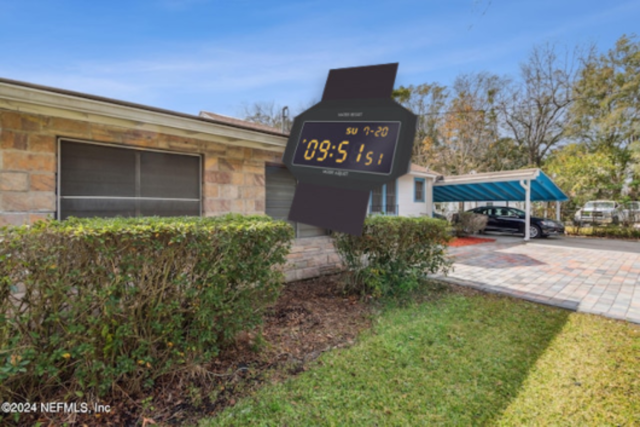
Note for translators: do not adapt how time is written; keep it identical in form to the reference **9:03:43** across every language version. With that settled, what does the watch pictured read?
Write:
**9:51:51**
